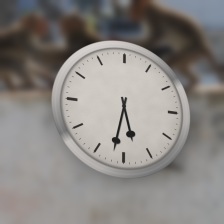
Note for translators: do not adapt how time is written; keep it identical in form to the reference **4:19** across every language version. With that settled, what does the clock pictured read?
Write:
**5:32**
